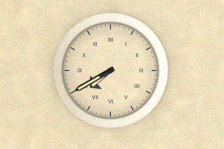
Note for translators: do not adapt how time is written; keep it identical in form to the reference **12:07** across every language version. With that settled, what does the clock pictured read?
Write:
**7:40**
